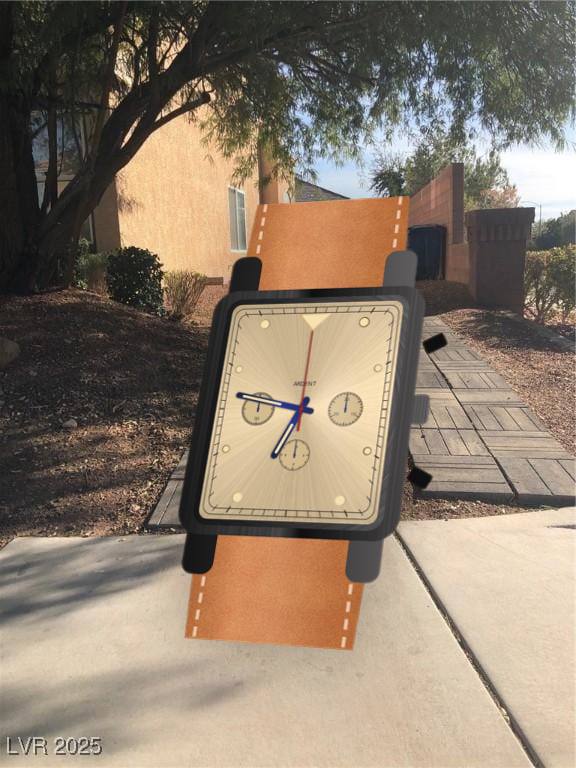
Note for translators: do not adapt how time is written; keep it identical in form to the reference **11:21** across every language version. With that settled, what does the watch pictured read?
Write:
**6:47**
